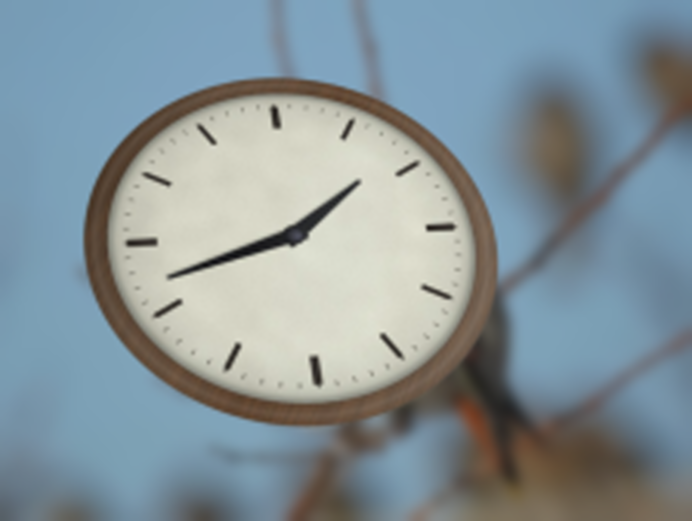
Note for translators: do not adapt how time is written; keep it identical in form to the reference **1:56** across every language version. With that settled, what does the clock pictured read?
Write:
**1:42**
